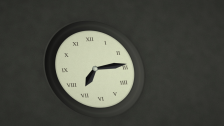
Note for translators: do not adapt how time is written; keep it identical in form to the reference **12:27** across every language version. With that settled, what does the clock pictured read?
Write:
**7:14**
